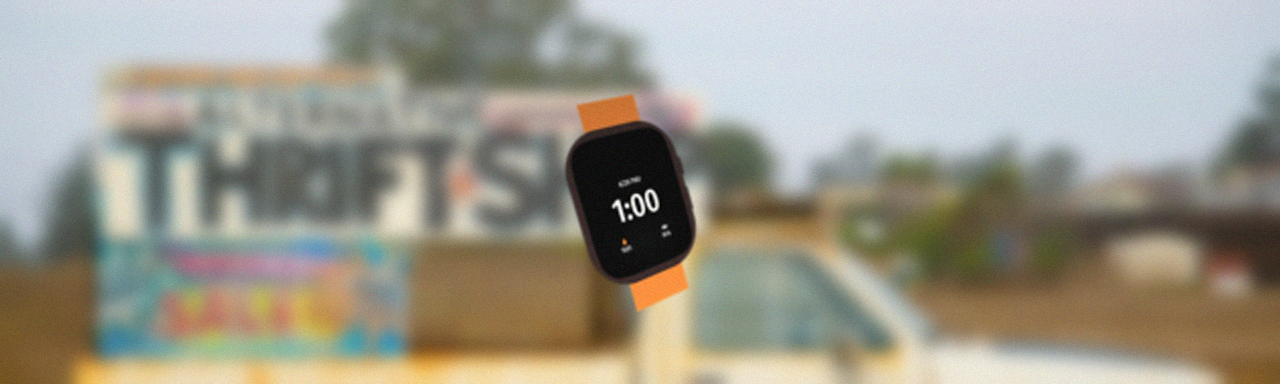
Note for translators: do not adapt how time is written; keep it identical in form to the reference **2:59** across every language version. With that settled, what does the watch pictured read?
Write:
**1:00**
